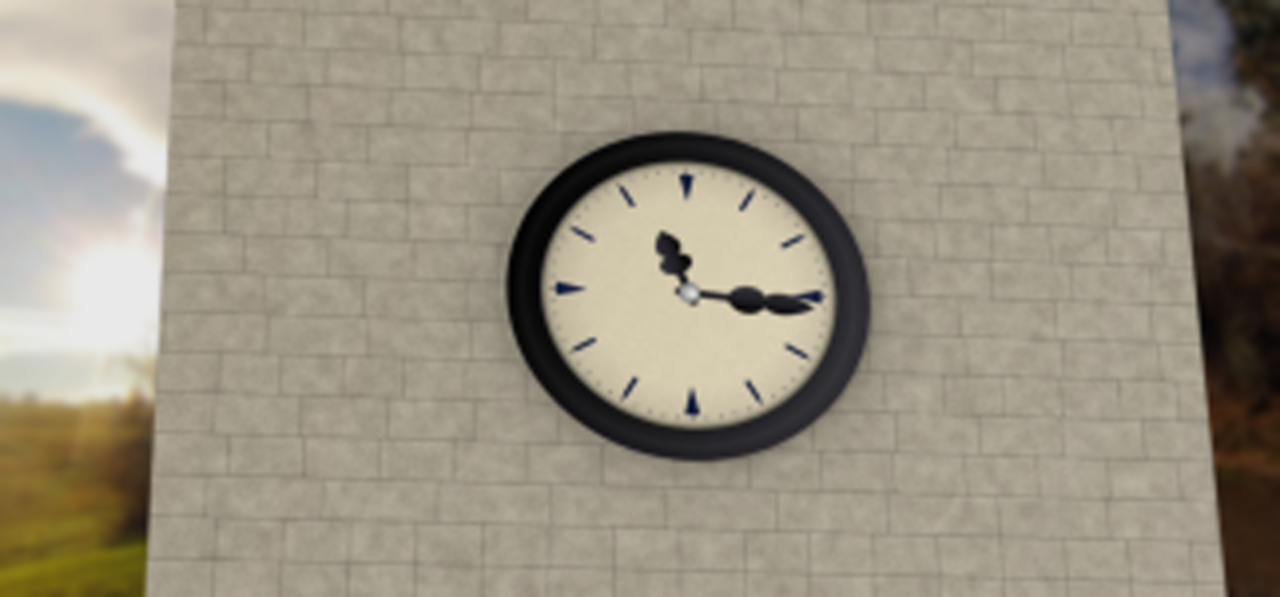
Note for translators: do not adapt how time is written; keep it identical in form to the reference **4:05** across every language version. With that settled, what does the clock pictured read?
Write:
**11:16**
